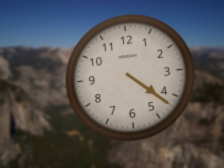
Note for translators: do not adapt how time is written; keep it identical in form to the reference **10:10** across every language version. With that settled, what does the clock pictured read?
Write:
**4:22**
